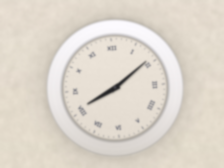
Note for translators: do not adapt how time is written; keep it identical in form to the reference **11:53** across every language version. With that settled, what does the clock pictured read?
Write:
**8:09**
